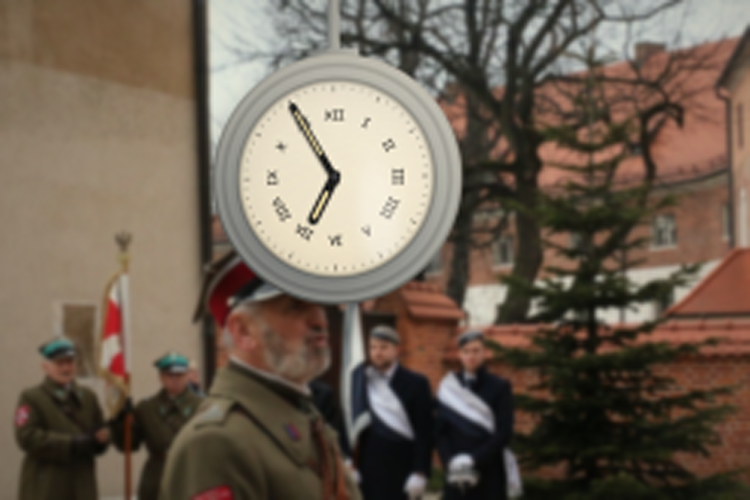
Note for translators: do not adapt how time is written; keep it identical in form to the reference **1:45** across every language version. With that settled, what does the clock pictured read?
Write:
**6:55**
